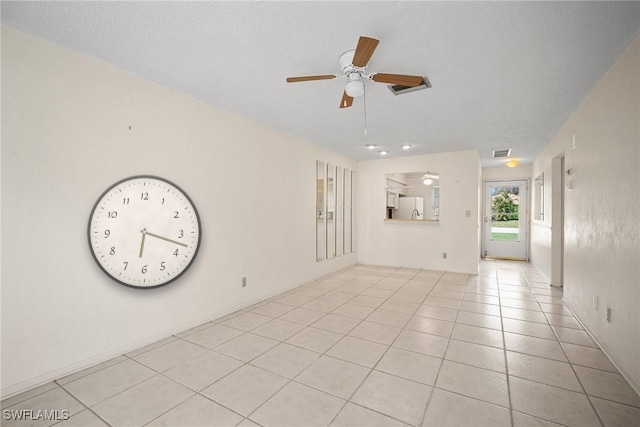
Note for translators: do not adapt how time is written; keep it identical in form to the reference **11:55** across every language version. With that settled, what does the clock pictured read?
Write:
**6:18**
